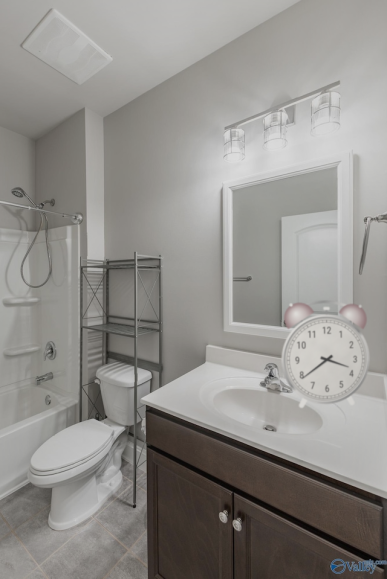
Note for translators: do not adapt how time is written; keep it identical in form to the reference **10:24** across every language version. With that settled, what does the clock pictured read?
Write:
**3:39**
